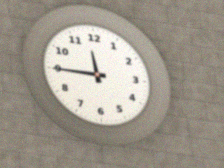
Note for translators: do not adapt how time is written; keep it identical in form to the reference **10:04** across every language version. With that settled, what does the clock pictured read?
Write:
**11:45**
